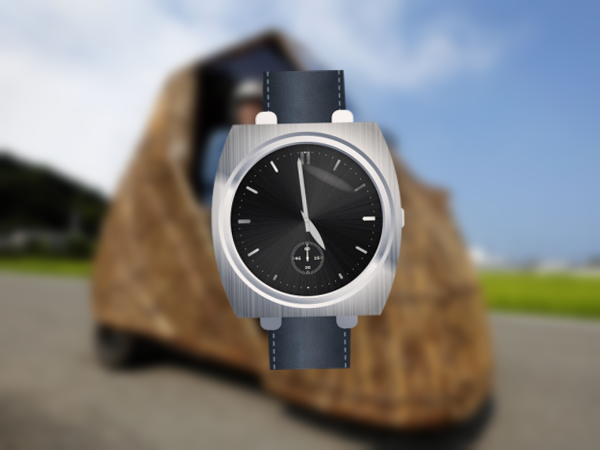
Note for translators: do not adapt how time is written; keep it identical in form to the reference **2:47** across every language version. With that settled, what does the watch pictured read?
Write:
**4:59**
